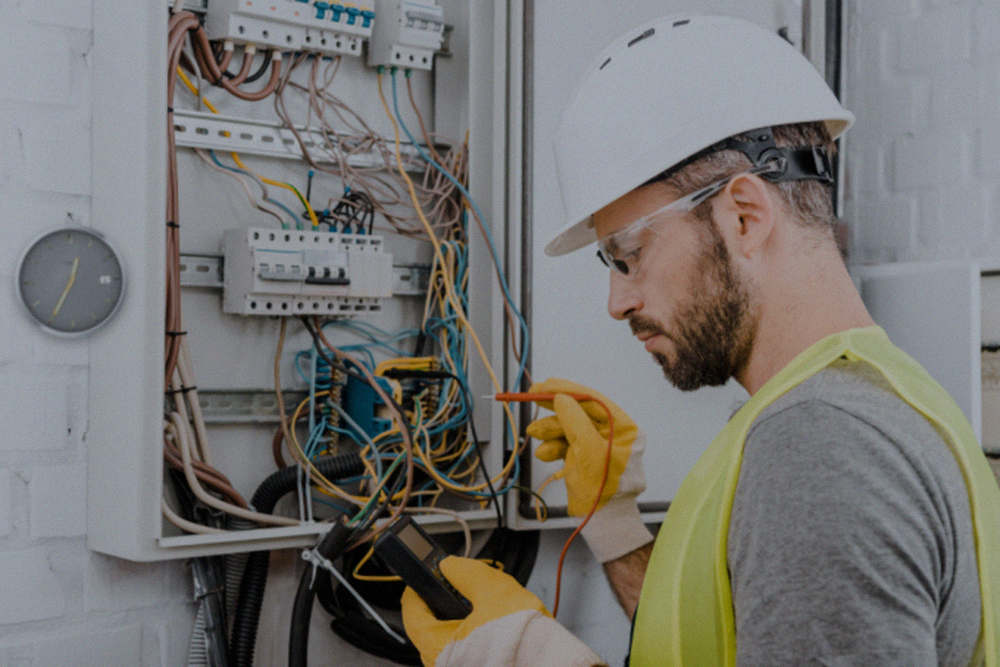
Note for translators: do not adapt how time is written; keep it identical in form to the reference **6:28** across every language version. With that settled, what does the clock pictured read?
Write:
**12:35**
